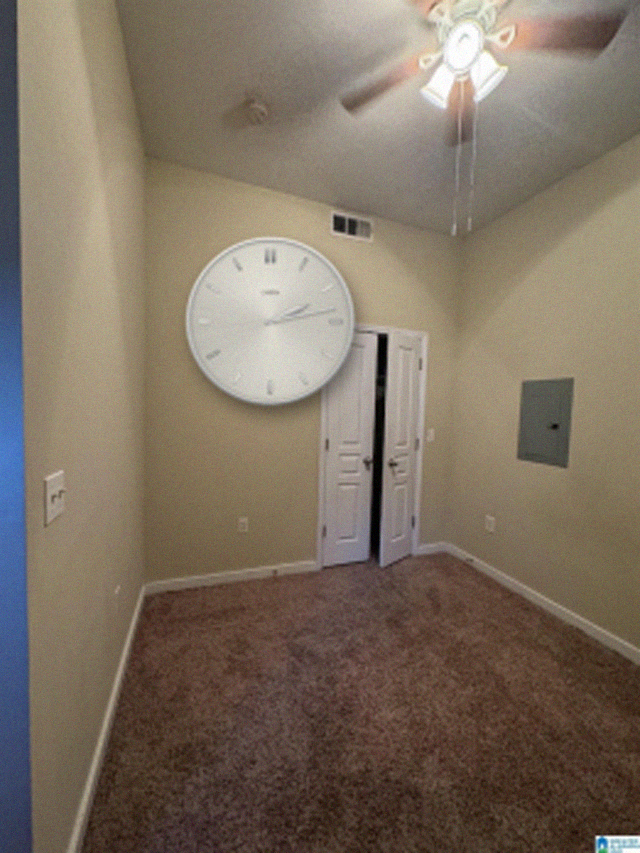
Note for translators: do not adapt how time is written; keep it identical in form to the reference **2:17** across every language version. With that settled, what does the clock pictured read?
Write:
**2:13**
